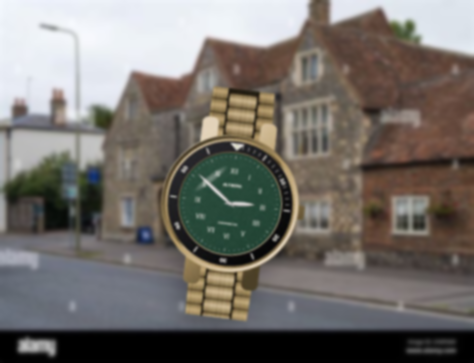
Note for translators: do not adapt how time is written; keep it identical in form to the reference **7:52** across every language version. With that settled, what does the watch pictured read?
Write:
**2:51**
